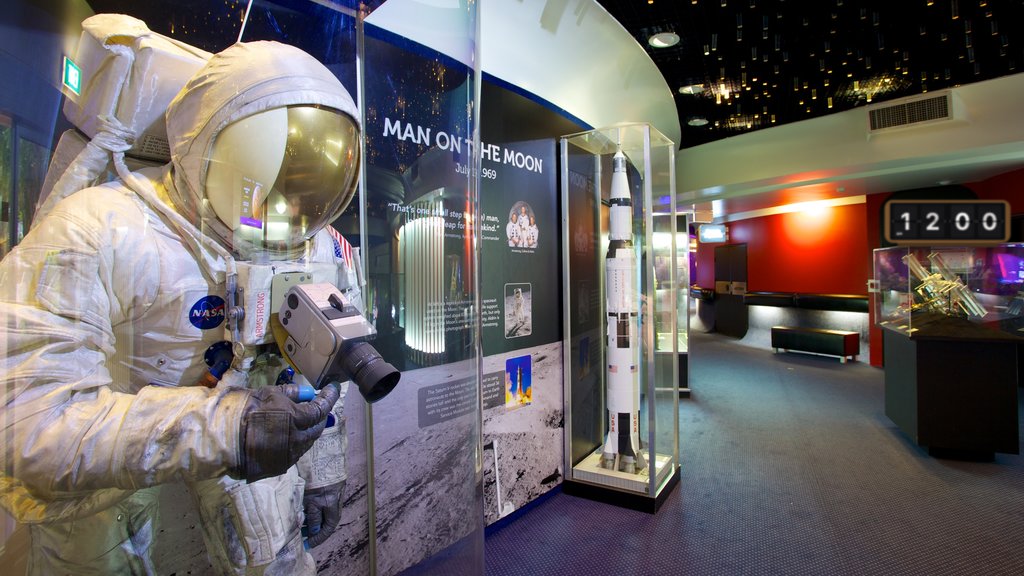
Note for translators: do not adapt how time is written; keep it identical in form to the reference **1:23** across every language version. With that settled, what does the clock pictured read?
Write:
**12:00**
